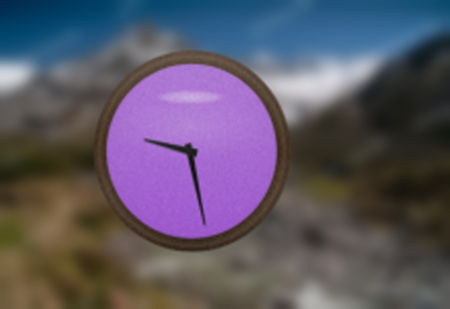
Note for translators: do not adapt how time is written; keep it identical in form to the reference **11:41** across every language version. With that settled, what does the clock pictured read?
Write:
**9:28**
